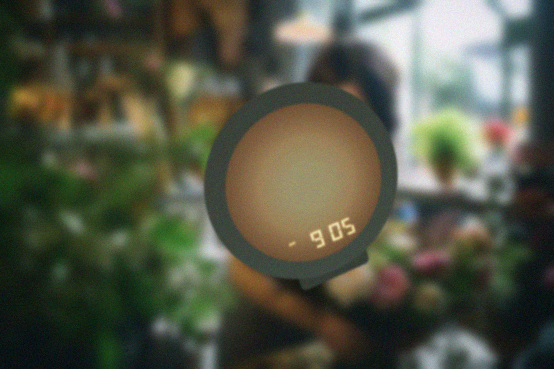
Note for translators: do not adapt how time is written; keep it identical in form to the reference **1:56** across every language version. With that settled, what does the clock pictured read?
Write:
**9:05**
